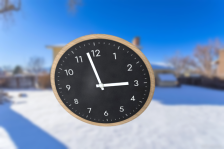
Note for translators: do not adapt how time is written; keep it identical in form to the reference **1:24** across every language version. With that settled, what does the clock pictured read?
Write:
**2:58**
